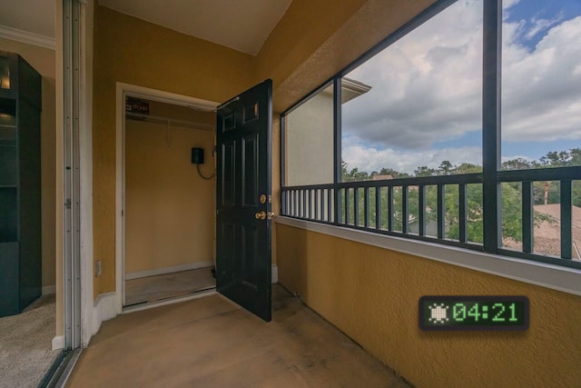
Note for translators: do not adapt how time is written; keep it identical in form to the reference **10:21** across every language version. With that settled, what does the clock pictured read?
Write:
**4:21**
